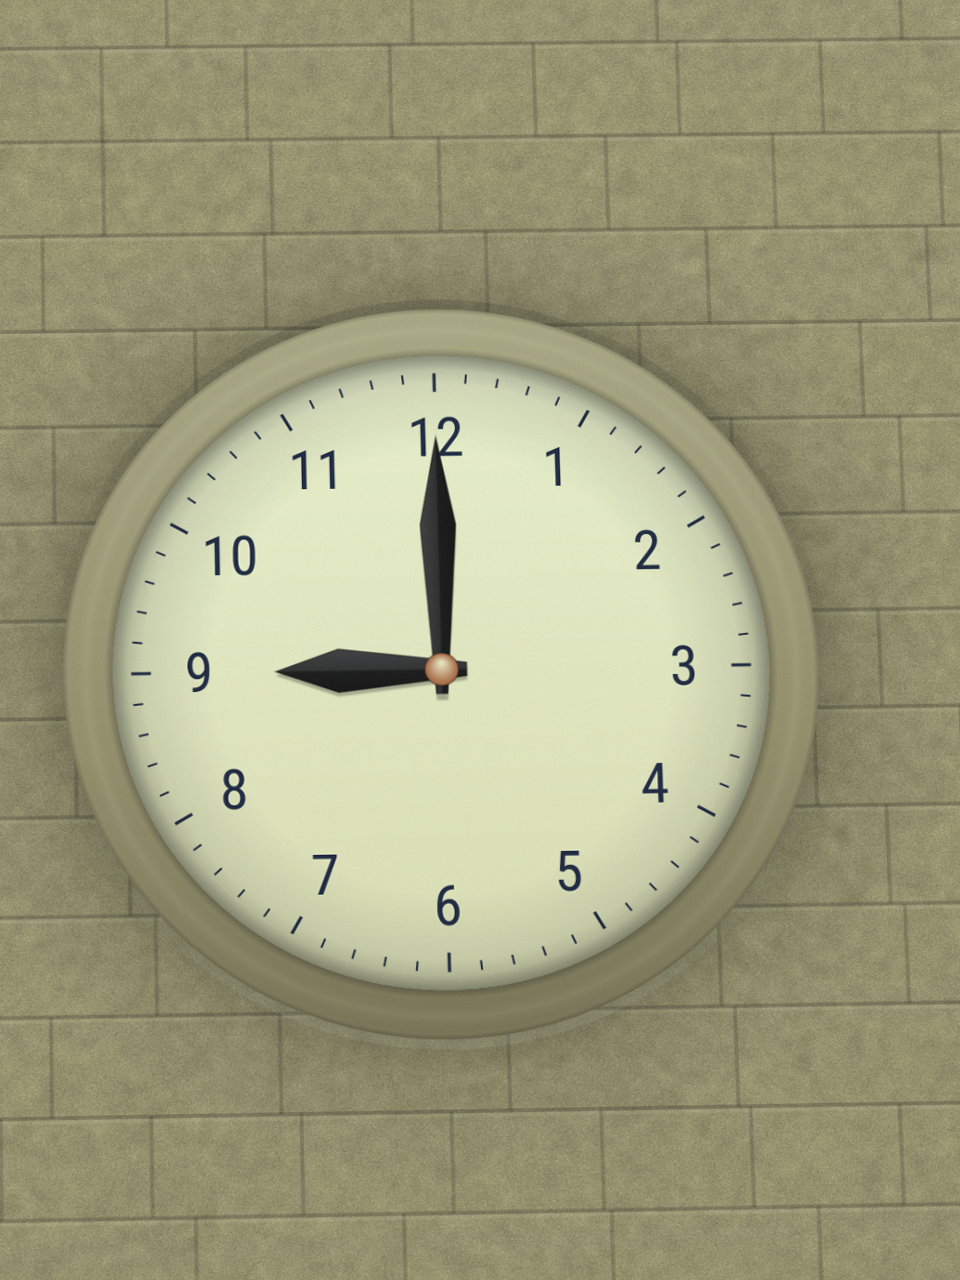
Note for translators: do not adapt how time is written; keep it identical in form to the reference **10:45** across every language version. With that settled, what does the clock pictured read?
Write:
**9:00**
